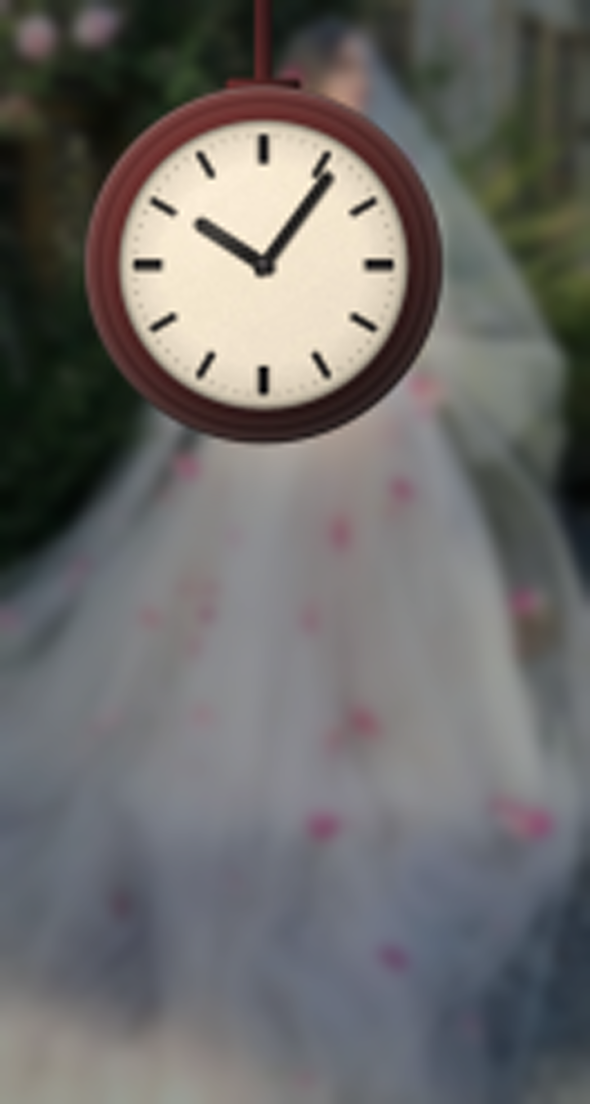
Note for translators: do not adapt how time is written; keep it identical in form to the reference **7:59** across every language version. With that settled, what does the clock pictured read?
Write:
**10:06**
